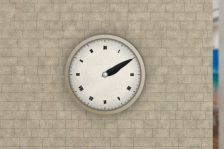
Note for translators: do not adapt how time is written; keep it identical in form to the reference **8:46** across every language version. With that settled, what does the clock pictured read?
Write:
**2:10**
